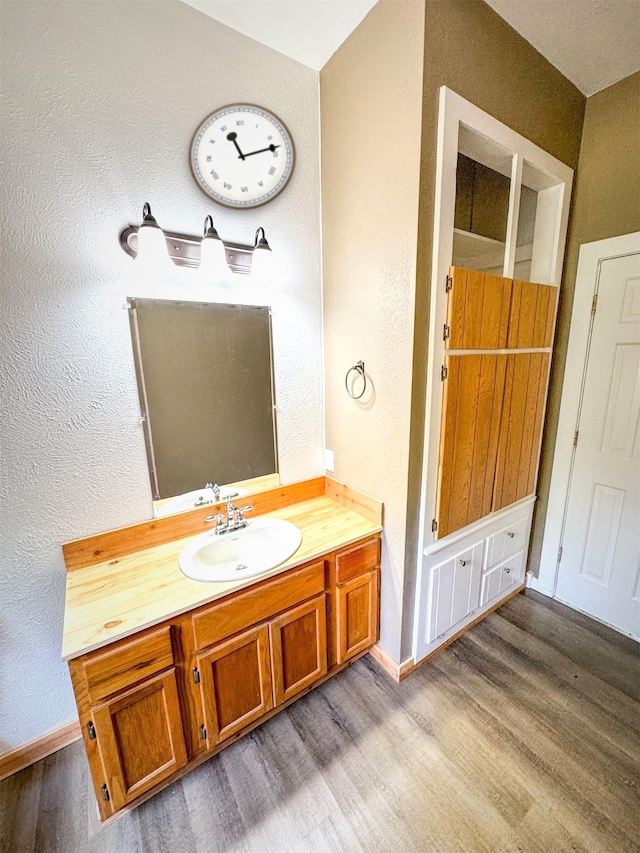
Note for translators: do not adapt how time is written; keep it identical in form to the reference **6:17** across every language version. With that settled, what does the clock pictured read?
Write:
**11:13**
